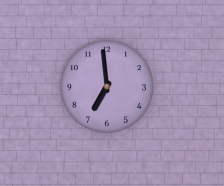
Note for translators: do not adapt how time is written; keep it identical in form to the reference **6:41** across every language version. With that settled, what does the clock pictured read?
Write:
**6:59**
